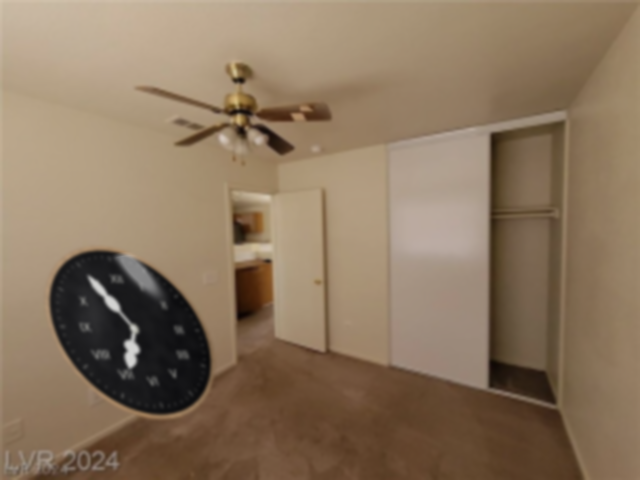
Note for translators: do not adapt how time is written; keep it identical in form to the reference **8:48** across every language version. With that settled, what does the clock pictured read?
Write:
**6:55**
